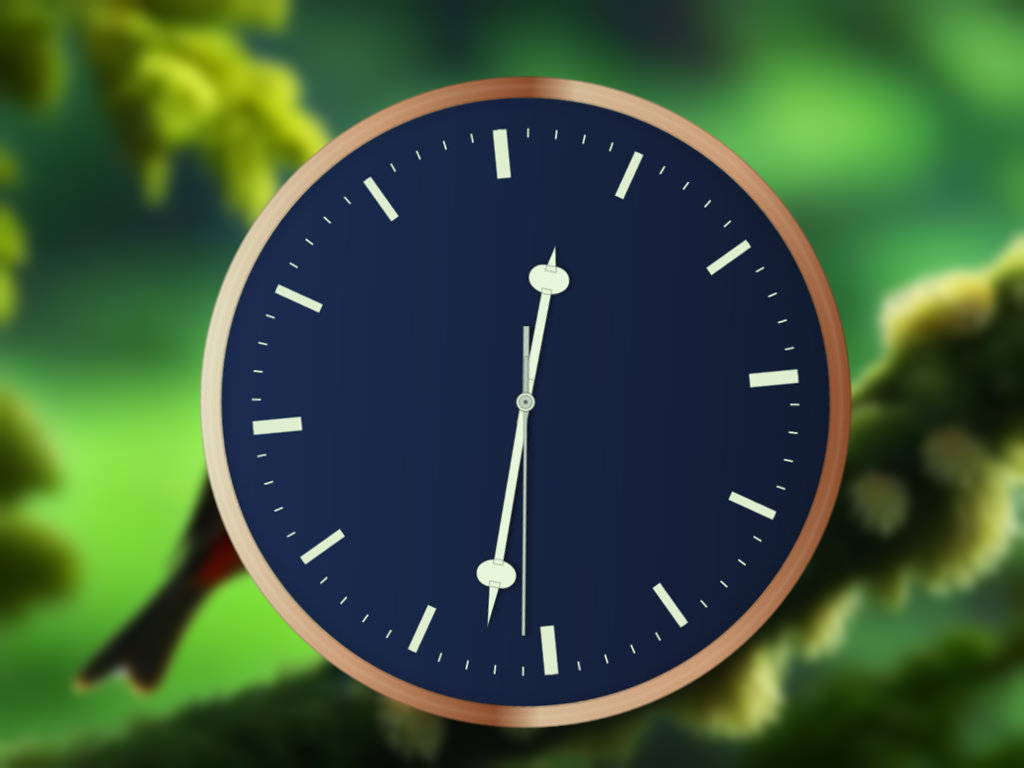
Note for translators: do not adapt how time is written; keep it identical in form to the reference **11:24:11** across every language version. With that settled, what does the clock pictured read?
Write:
**12:32:31**
